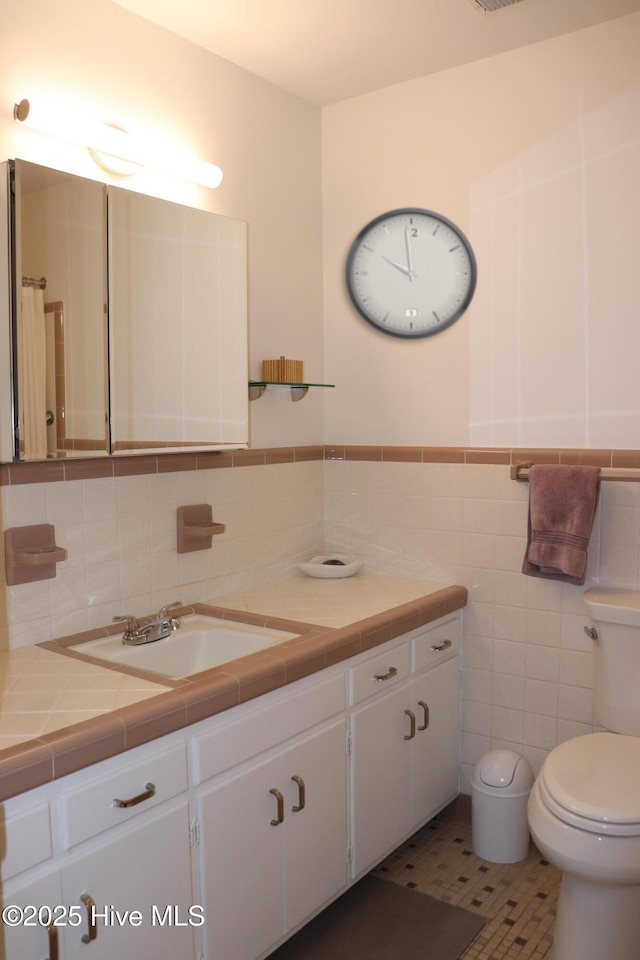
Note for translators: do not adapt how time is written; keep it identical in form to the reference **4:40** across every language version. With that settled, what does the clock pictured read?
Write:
**9:59**
